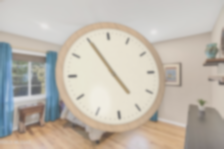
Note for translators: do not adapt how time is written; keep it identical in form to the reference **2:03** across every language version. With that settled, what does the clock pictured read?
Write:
**4:55**
